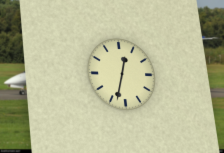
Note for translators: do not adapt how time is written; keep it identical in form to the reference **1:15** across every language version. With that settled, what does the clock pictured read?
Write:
**12:33**
